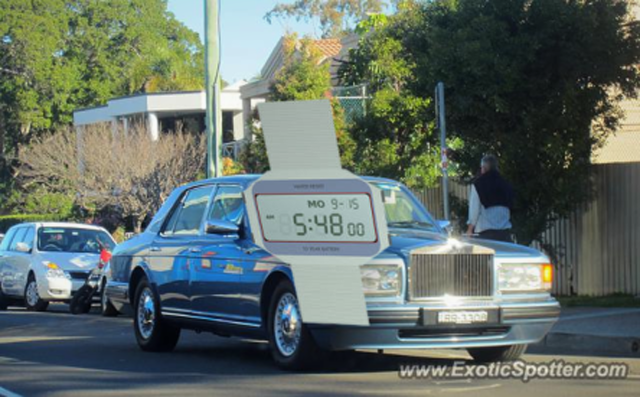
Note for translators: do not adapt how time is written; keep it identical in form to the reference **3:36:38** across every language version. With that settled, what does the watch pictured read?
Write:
**5:48:00**
